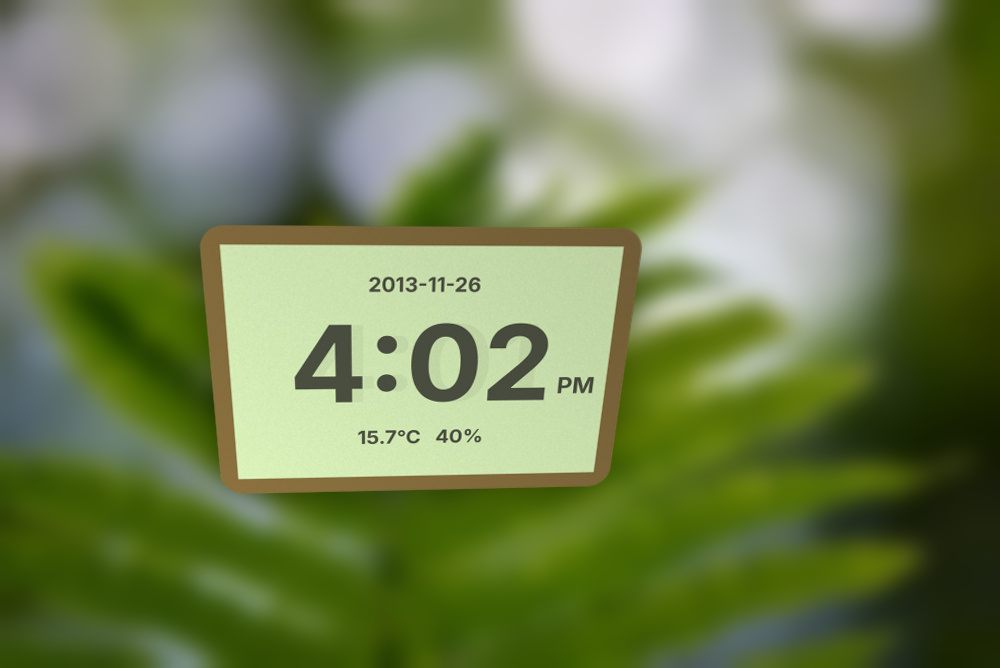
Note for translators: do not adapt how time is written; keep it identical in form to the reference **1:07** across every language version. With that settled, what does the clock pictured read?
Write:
**4:02**
